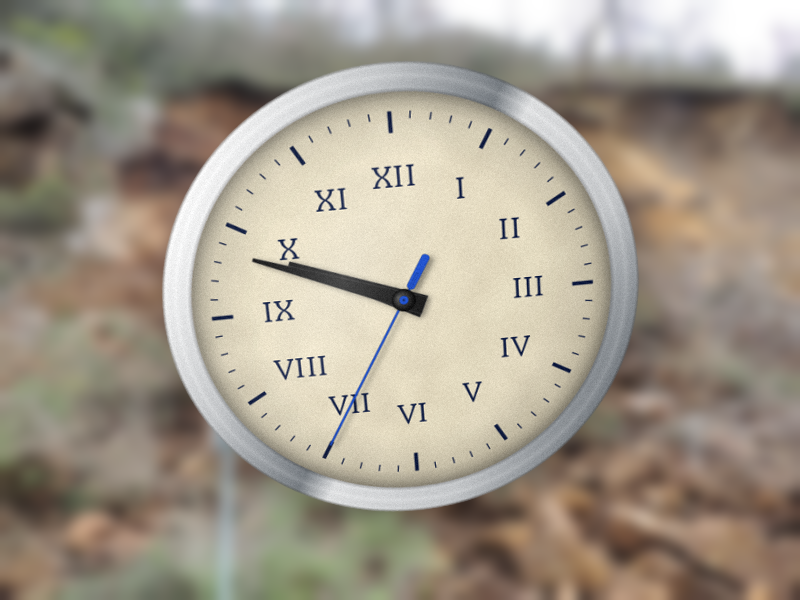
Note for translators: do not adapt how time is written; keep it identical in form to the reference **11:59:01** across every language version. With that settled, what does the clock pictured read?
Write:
**9:48:35**
